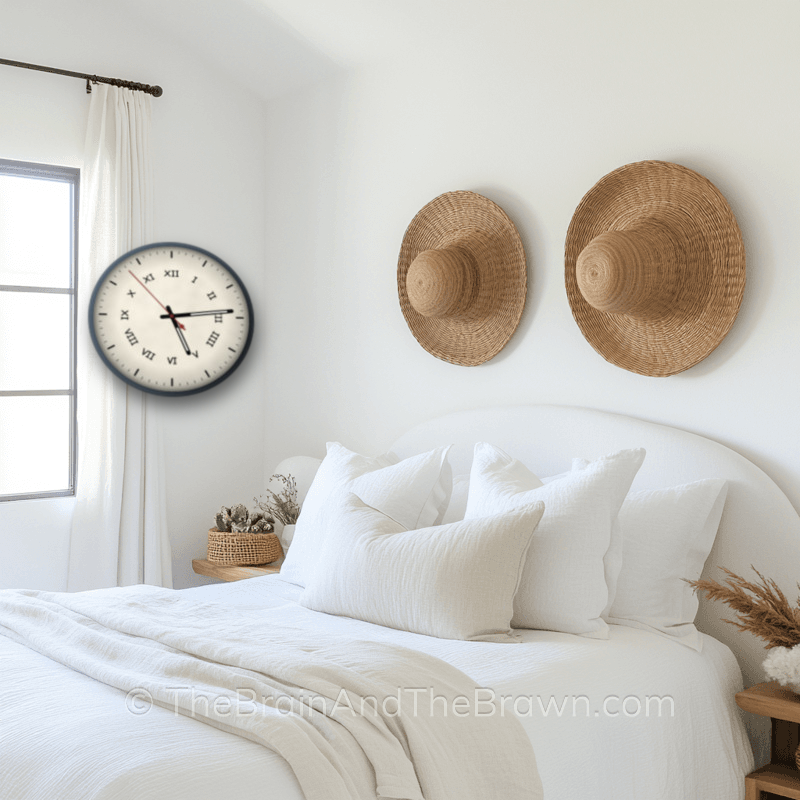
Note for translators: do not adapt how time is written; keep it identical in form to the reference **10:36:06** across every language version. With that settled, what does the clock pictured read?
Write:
**5:13:53**
